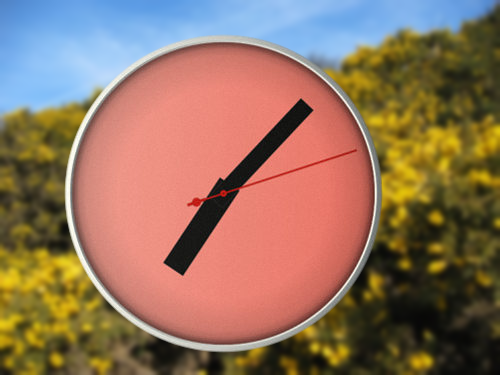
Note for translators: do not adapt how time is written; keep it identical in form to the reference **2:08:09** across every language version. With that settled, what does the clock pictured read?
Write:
**7:07:12**
